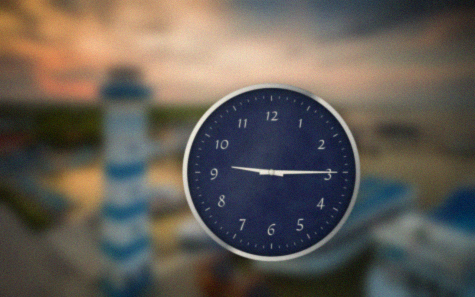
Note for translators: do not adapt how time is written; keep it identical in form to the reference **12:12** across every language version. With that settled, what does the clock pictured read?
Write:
**9:15**
